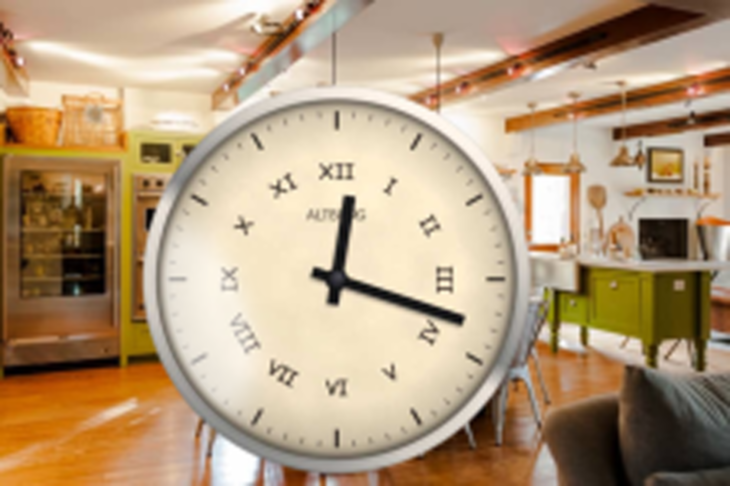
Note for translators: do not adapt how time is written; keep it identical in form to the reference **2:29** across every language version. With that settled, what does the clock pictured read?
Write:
**12:18**
